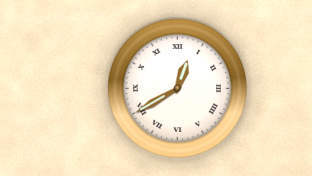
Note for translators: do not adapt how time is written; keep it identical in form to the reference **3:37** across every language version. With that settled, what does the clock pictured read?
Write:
**12:40**
